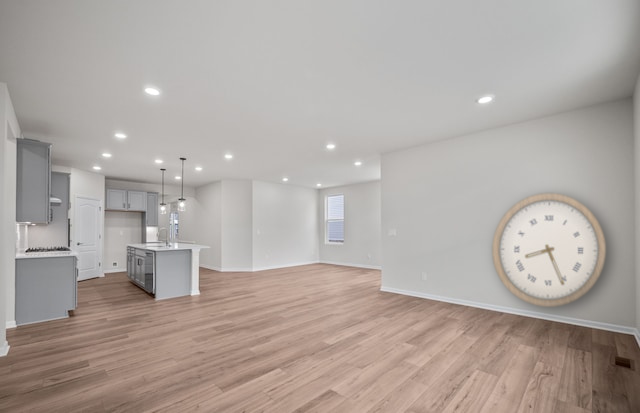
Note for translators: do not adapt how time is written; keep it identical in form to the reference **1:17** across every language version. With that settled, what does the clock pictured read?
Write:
**8:26**
